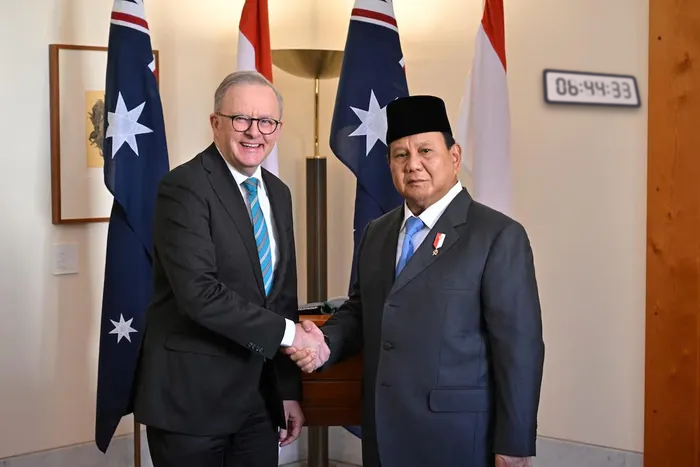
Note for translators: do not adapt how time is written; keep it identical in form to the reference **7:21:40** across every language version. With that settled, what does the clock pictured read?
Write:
**6:44:33**
